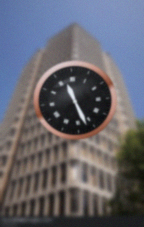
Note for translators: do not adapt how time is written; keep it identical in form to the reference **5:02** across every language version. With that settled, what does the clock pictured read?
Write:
**11:27**
